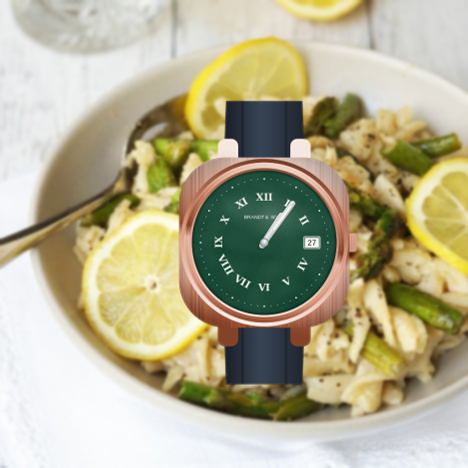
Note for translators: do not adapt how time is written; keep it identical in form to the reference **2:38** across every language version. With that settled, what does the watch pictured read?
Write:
**1:06**
